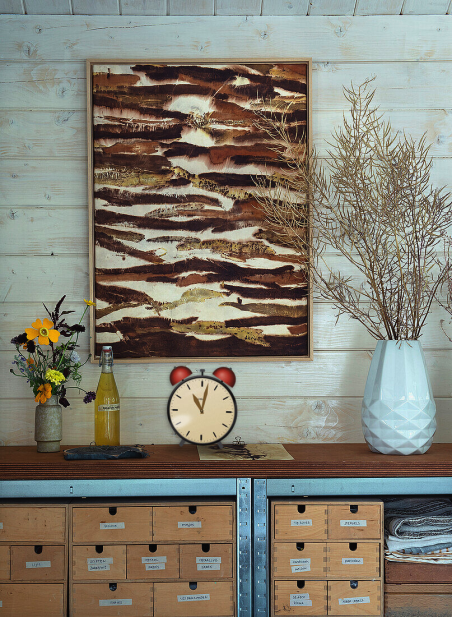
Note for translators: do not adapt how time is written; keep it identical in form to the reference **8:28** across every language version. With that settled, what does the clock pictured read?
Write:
**11:02**
